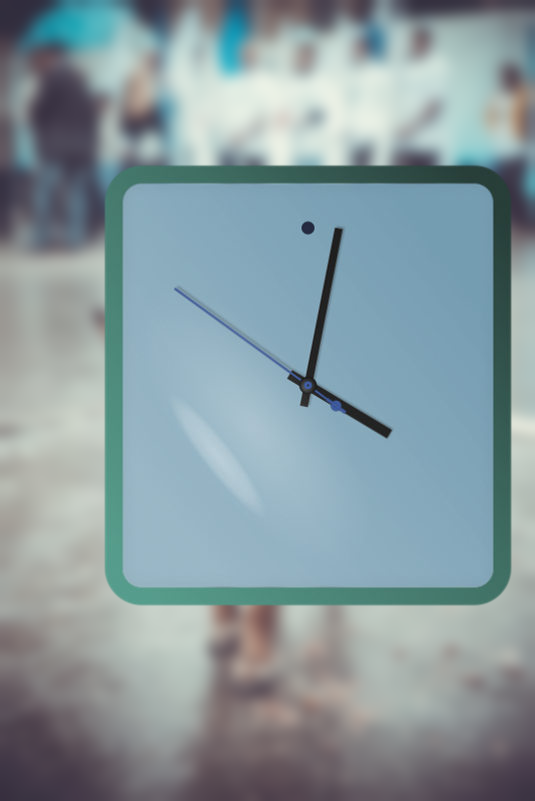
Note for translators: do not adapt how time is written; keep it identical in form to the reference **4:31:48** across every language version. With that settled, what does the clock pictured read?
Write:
**4:01:51**
